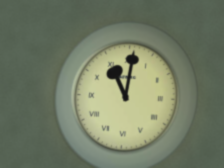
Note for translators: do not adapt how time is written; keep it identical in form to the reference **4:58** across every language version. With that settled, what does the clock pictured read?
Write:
**11:01**
